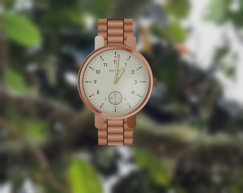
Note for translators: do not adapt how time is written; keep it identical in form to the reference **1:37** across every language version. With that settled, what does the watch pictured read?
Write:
**1:01**
